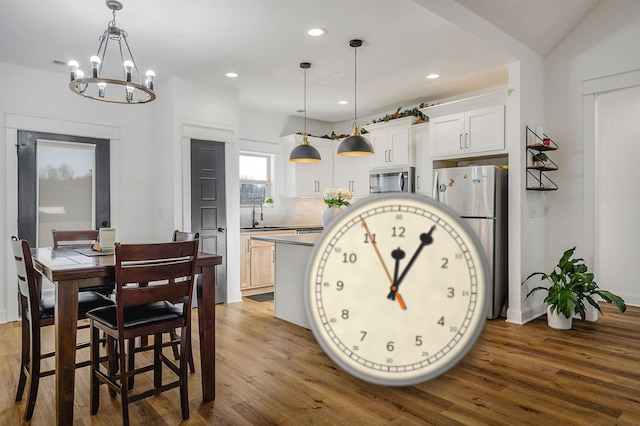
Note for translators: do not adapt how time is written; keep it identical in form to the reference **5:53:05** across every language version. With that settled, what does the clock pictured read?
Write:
**12:04:55**
